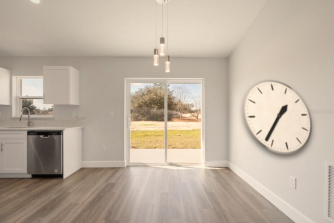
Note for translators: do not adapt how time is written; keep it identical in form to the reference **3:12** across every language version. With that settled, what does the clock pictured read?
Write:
**1:37**
